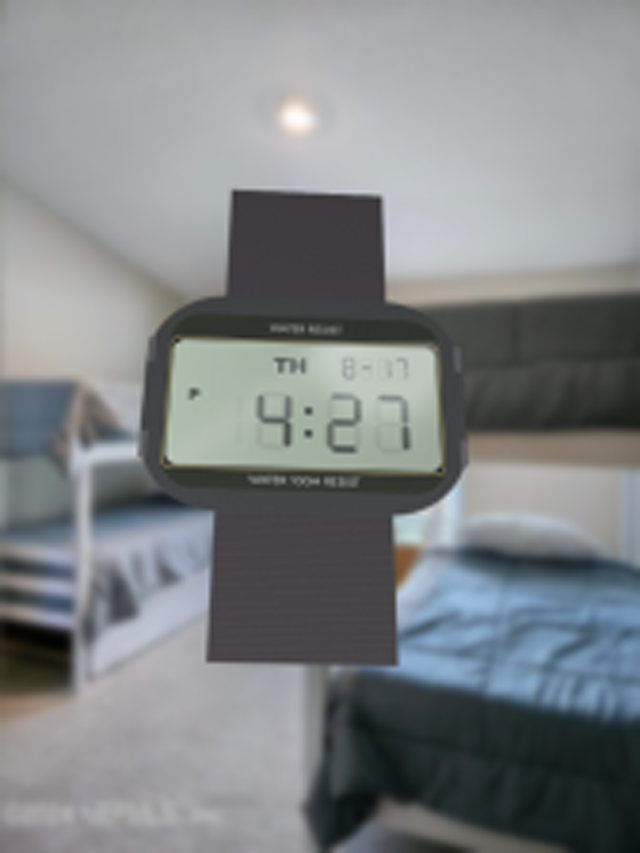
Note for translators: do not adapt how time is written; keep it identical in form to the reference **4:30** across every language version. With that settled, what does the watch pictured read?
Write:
**4:27**
